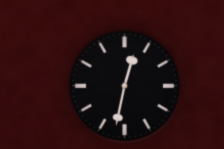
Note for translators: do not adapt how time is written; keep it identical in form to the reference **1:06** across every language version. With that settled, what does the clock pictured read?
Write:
**12:32**
